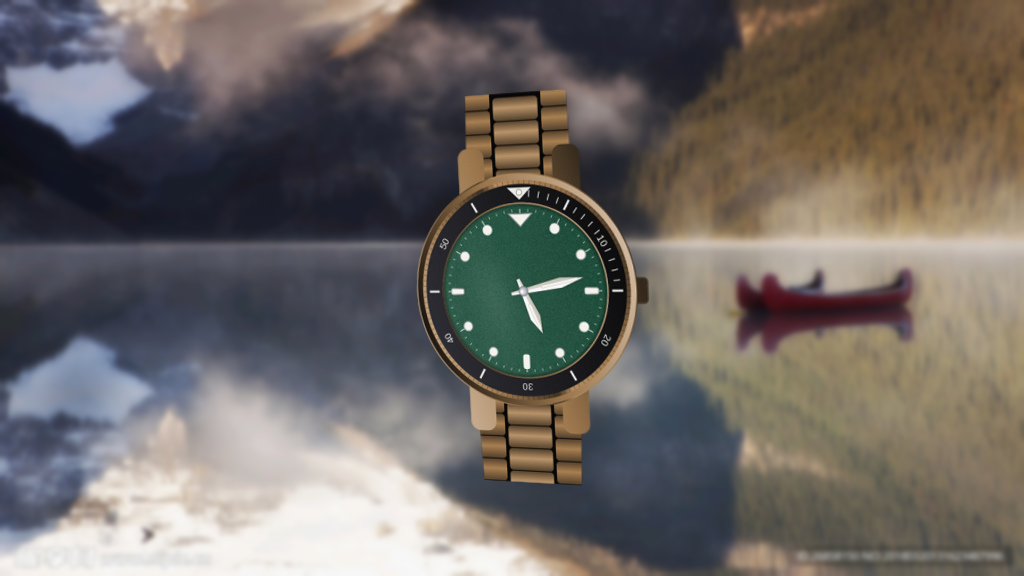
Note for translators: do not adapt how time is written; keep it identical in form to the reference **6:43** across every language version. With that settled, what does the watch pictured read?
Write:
**5:13**
